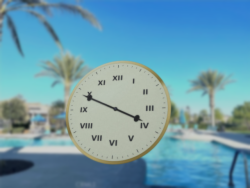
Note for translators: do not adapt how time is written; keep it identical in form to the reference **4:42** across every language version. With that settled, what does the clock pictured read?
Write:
**3:49**
